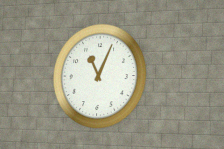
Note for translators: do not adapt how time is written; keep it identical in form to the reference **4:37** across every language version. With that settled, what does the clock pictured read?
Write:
**11:04**
